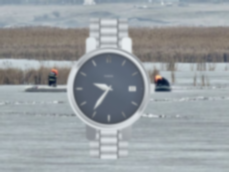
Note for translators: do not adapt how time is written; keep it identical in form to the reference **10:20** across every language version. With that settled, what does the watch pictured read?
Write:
**9:36**
